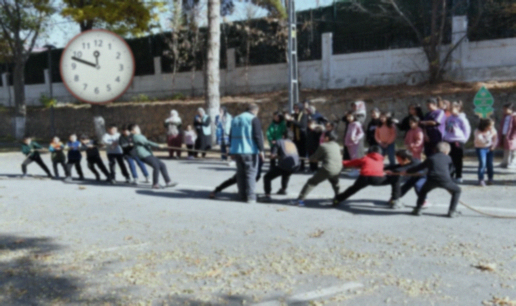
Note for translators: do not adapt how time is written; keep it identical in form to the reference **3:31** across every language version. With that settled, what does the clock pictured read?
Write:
**11:48**
